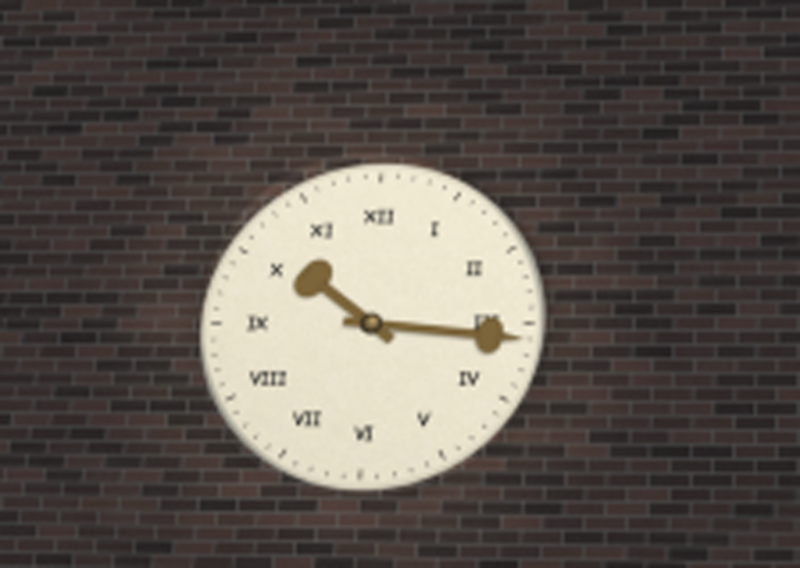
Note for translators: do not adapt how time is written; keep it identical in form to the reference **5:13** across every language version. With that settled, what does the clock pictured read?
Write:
**10:16**
